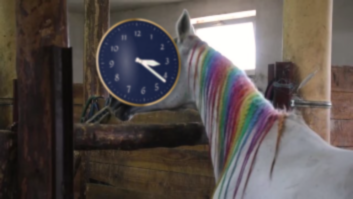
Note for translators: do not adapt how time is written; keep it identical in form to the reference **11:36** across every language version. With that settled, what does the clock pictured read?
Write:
**3:22**
